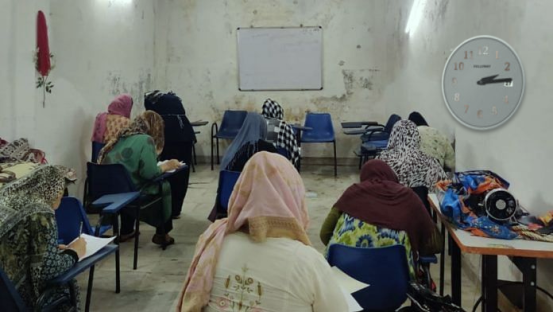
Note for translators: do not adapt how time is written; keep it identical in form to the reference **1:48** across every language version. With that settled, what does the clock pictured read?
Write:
**2:14**
